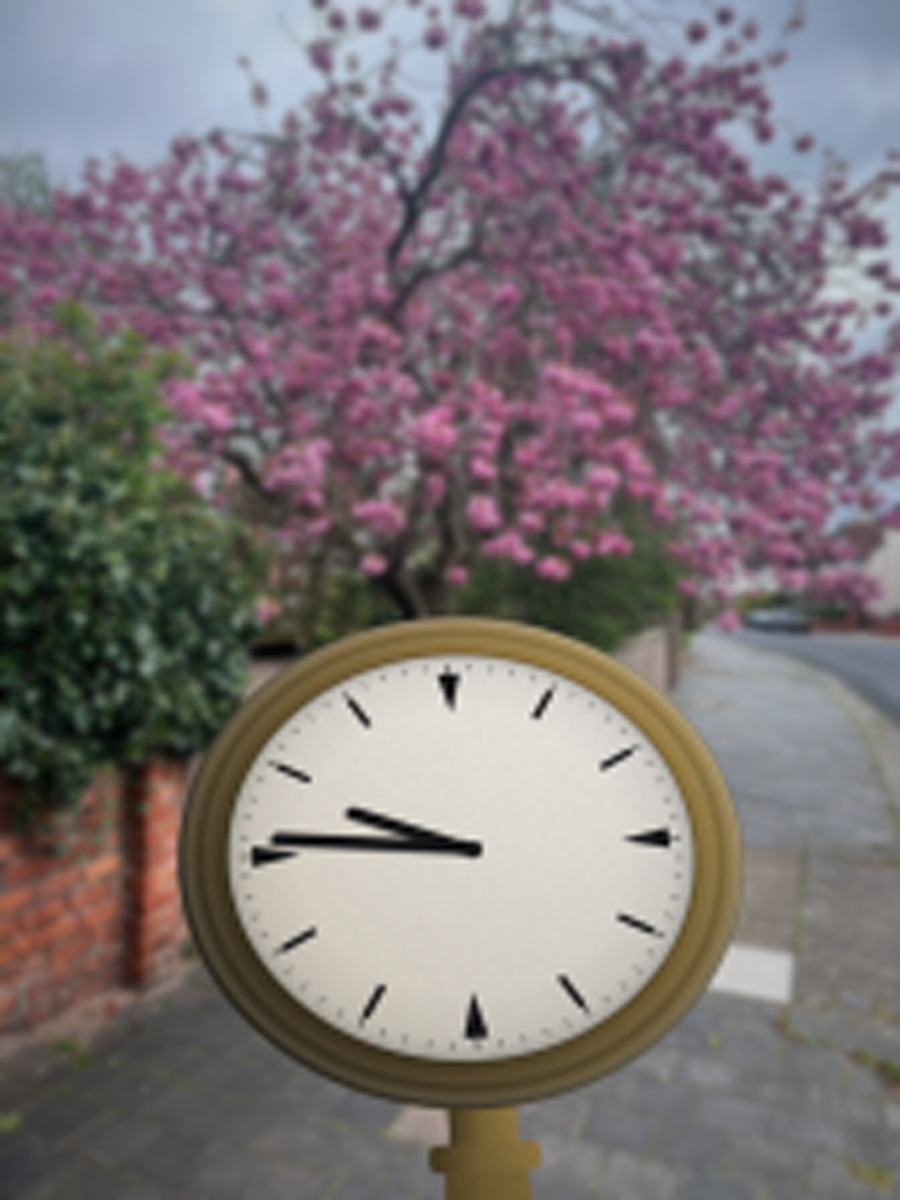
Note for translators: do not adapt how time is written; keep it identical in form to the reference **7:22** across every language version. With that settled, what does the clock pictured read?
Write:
**9:46**
